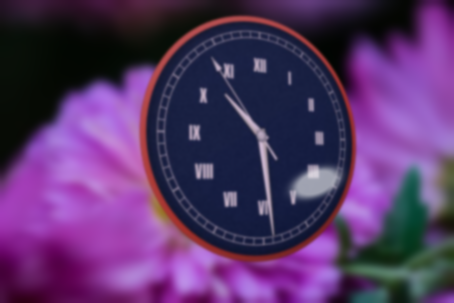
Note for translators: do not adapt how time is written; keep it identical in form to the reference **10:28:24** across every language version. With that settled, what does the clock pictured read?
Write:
**10:28:54**
